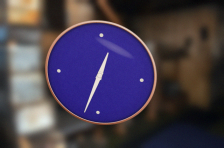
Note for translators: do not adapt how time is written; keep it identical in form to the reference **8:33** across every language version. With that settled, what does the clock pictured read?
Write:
**12:33**
